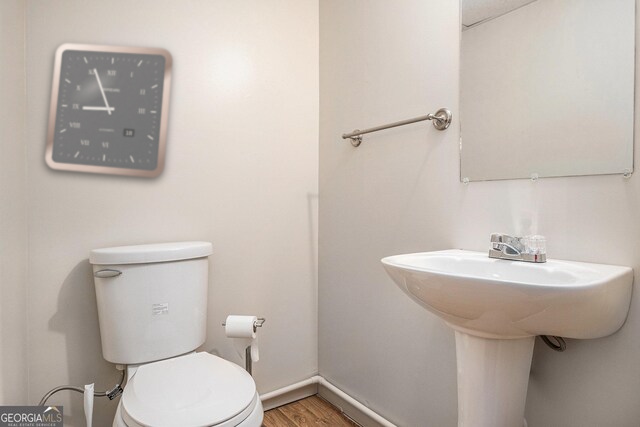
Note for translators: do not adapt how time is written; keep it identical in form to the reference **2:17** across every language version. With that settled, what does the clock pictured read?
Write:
**8:56**
